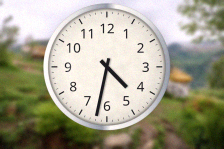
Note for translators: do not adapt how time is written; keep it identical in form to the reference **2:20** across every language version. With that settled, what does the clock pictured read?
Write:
**4:32**
